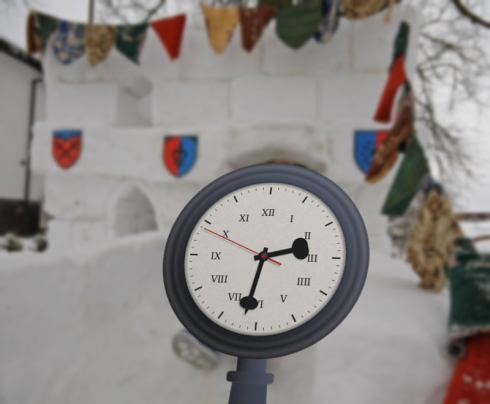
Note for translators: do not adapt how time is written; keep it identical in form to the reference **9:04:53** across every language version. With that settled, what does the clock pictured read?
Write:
**2:31:49**
